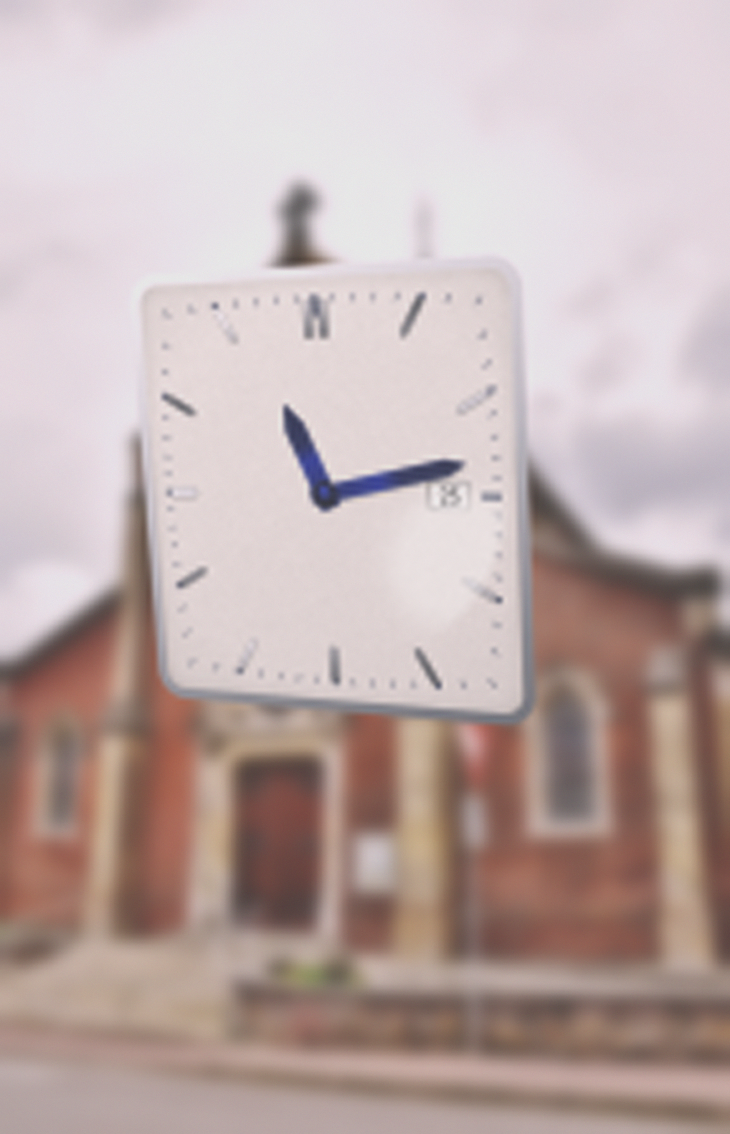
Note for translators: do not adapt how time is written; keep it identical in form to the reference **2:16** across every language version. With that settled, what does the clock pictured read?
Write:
**11:13**
